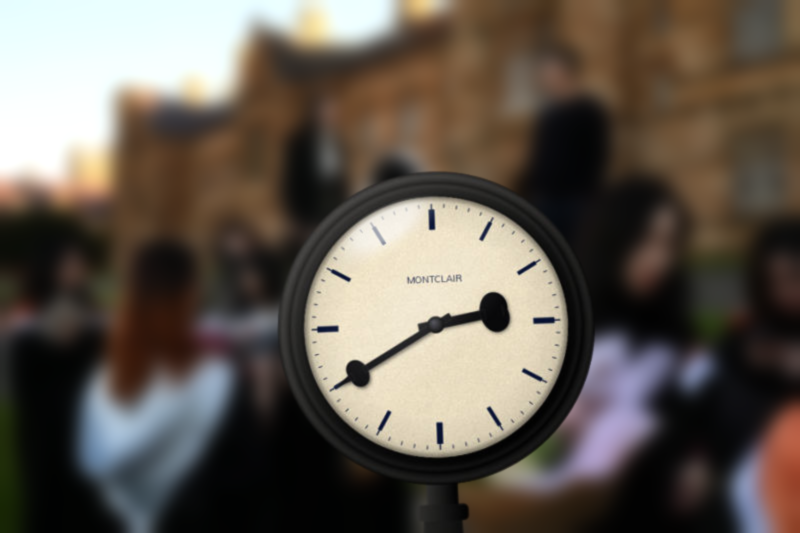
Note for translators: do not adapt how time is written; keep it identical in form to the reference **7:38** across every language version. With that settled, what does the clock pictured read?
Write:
**2:40**
